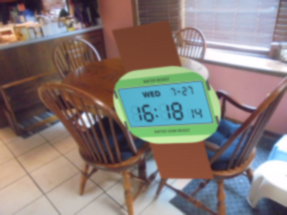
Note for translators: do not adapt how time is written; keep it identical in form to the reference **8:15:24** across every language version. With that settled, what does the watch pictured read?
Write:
**16:18:14**
